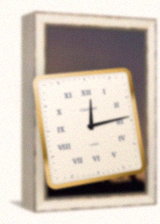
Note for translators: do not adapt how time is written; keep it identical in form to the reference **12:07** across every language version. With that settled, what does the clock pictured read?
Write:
**12:14**
